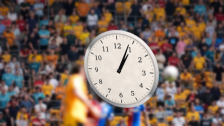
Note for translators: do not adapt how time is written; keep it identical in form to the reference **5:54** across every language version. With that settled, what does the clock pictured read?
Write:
**1:04**
